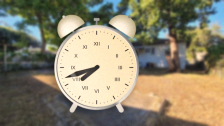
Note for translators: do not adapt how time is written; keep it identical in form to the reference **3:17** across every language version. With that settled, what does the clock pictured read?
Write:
**7:42**
